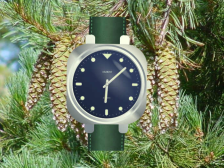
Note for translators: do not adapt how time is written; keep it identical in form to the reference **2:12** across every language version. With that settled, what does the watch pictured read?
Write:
**6:08**
